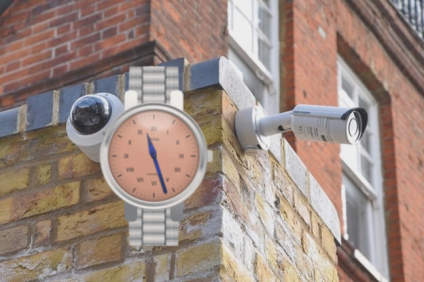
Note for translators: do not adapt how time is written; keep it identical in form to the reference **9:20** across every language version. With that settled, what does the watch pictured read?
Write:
**11:27**
